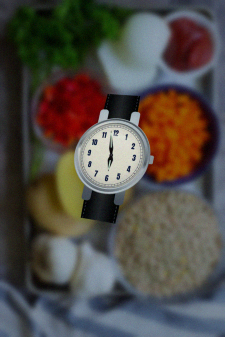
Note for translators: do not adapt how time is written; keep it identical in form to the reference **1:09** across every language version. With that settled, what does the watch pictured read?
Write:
**5:58**
